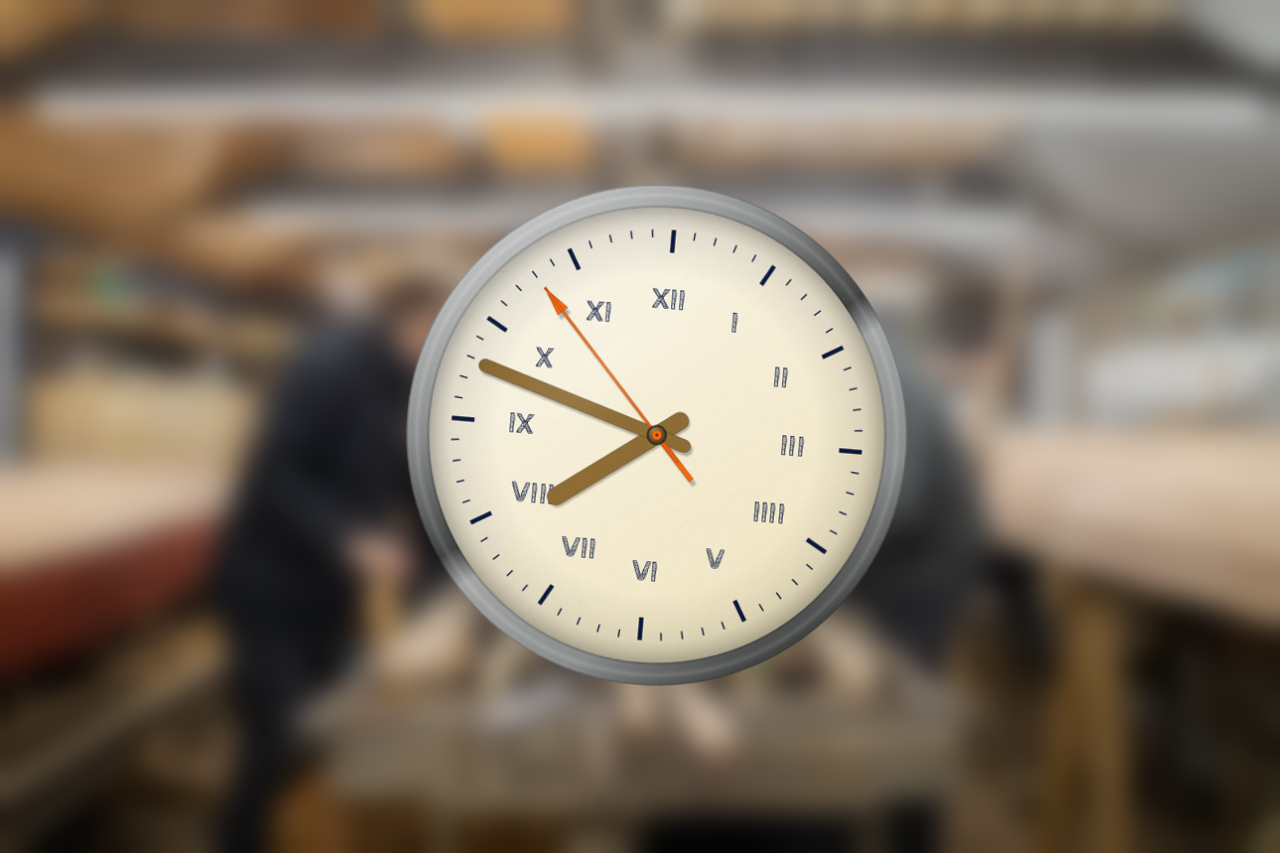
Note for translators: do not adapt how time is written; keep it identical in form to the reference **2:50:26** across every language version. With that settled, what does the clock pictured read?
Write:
**7:47:53**
